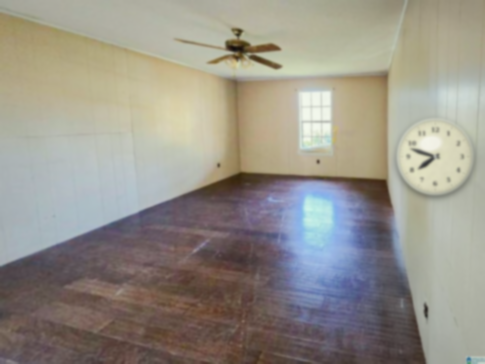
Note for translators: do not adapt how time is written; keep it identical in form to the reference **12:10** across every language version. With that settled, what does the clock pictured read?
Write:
**7:48**
